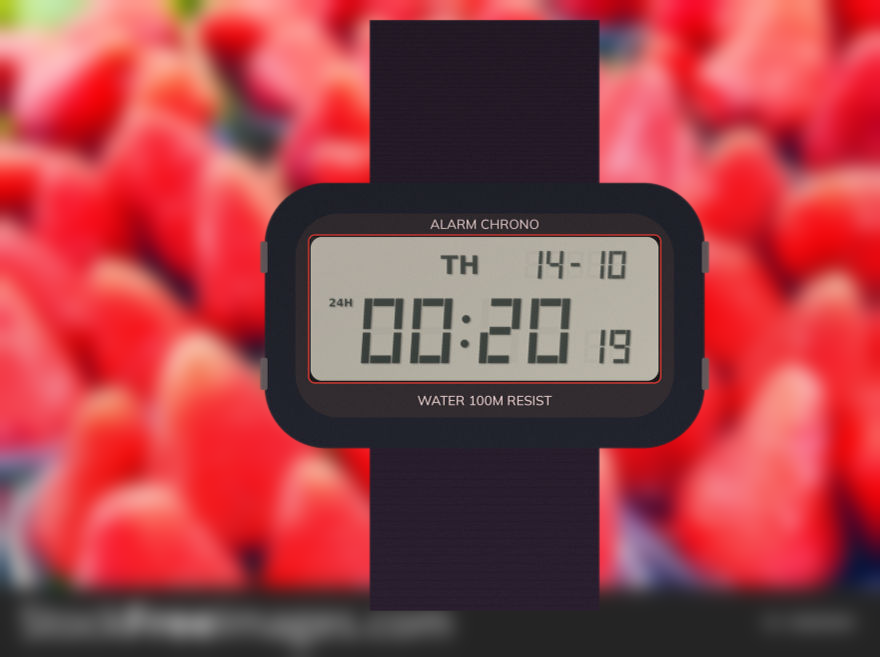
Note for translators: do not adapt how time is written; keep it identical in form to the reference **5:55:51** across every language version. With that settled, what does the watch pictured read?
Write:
**0:20:19**
